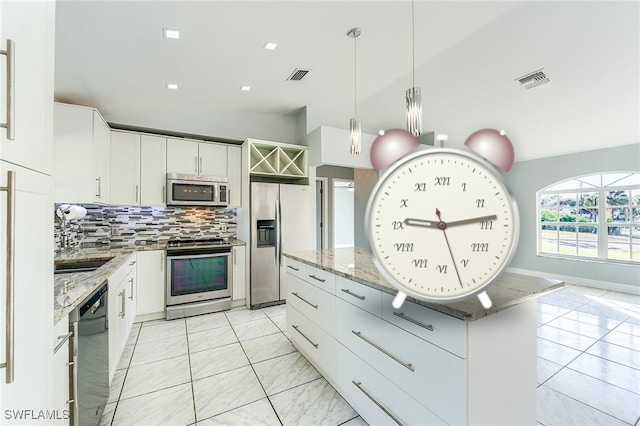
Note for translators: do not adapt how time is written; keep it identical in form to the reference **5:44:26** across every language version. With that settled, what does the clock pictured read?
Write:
**9:13:27**
